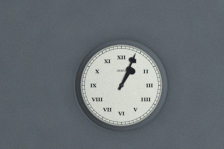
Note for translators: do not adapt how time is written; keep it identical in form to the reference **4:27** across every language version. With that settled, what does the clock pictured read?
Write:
**1:04**
